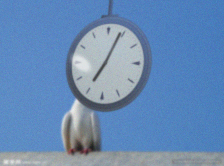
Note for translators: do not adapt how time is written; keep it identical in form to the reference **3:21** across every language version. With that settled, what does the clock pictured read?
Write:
**7:04**
